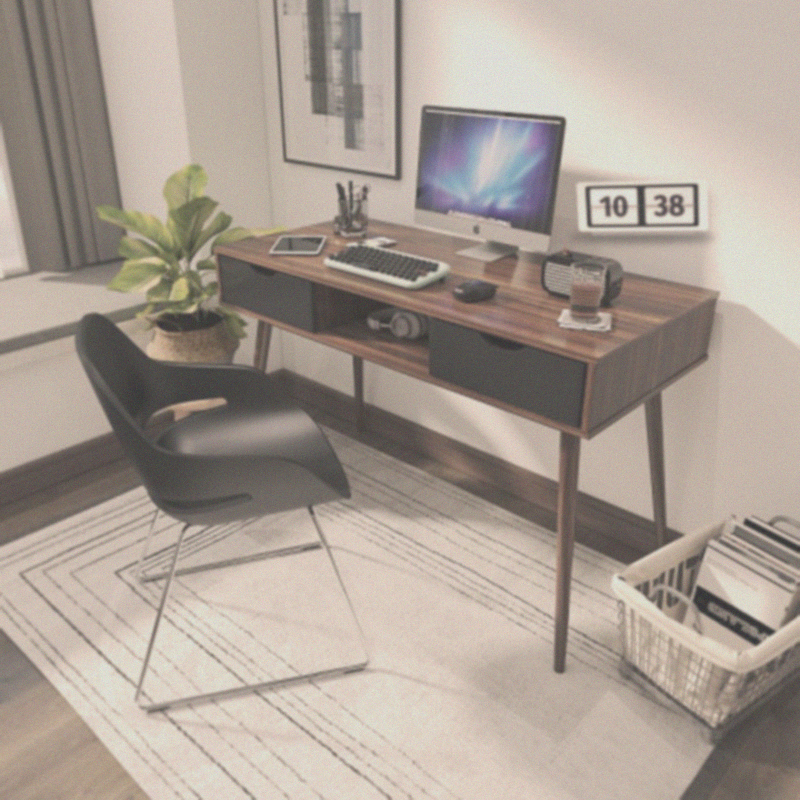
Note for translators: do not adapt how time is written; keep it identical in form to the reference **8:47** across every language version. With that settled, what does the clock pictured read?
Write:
**10:38**
